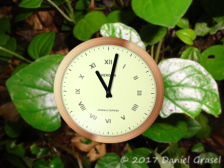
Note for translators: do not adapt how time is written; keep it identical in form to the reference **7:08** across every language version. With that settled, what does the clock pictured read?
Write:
**11:02**
